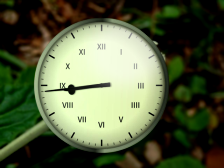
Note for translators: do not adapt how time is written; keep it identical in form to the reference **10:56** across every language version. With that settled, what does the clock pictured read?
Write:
**8:44**
